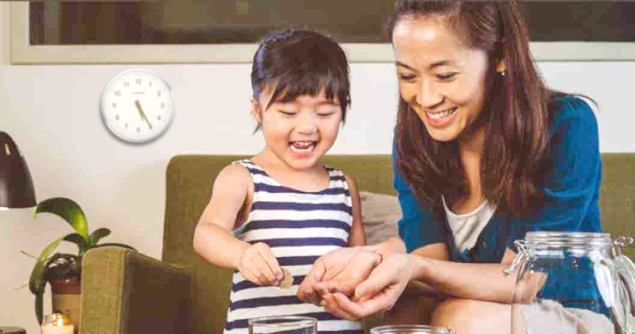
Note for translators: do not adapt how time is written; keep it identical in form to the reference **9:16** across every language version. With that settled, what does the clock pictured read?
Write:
**5:25**
